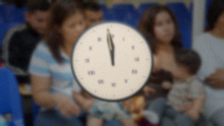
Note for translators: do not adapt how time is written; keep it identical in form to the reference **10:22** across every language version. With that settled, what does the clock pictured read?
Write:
**11:59**
